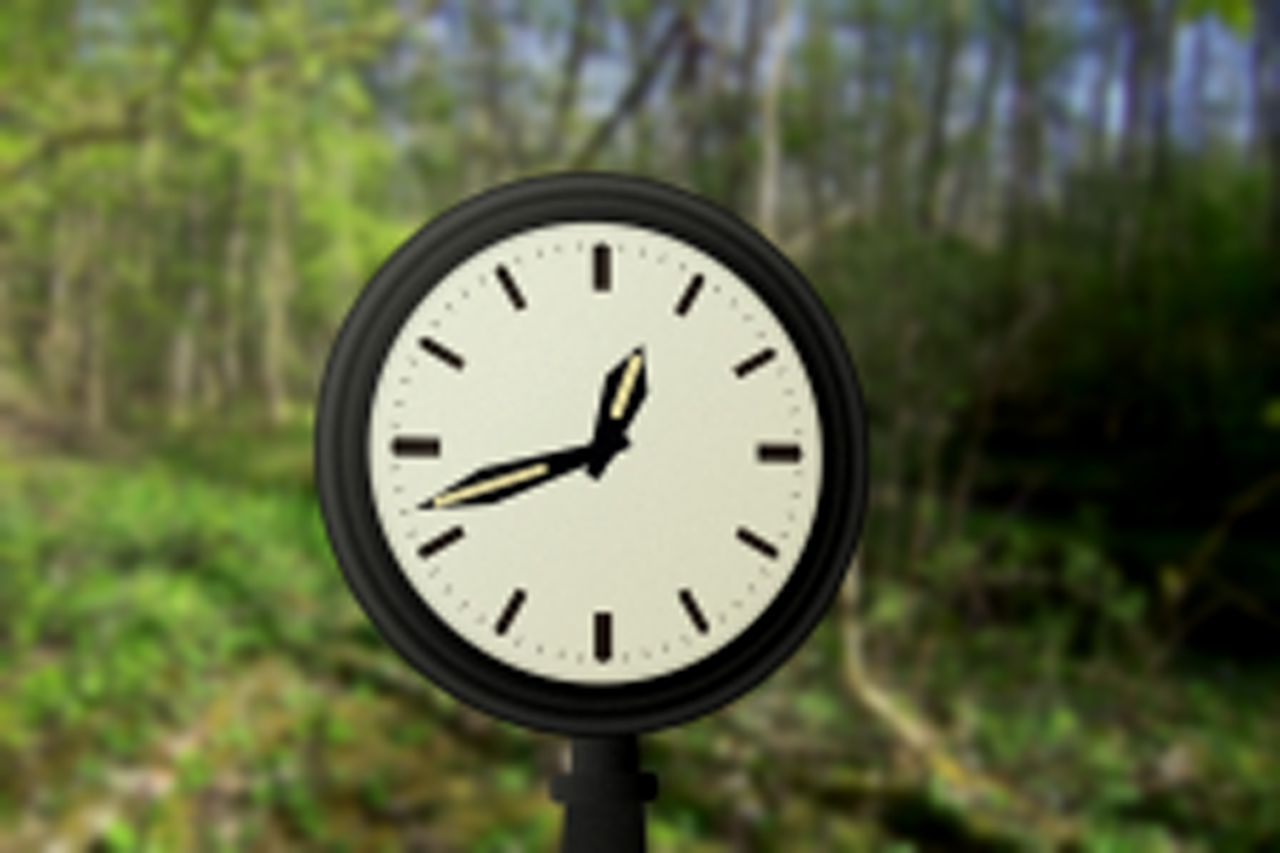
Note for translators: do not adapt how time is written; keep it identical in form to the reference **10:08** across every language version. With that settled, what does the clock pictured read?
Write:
**12:42**
